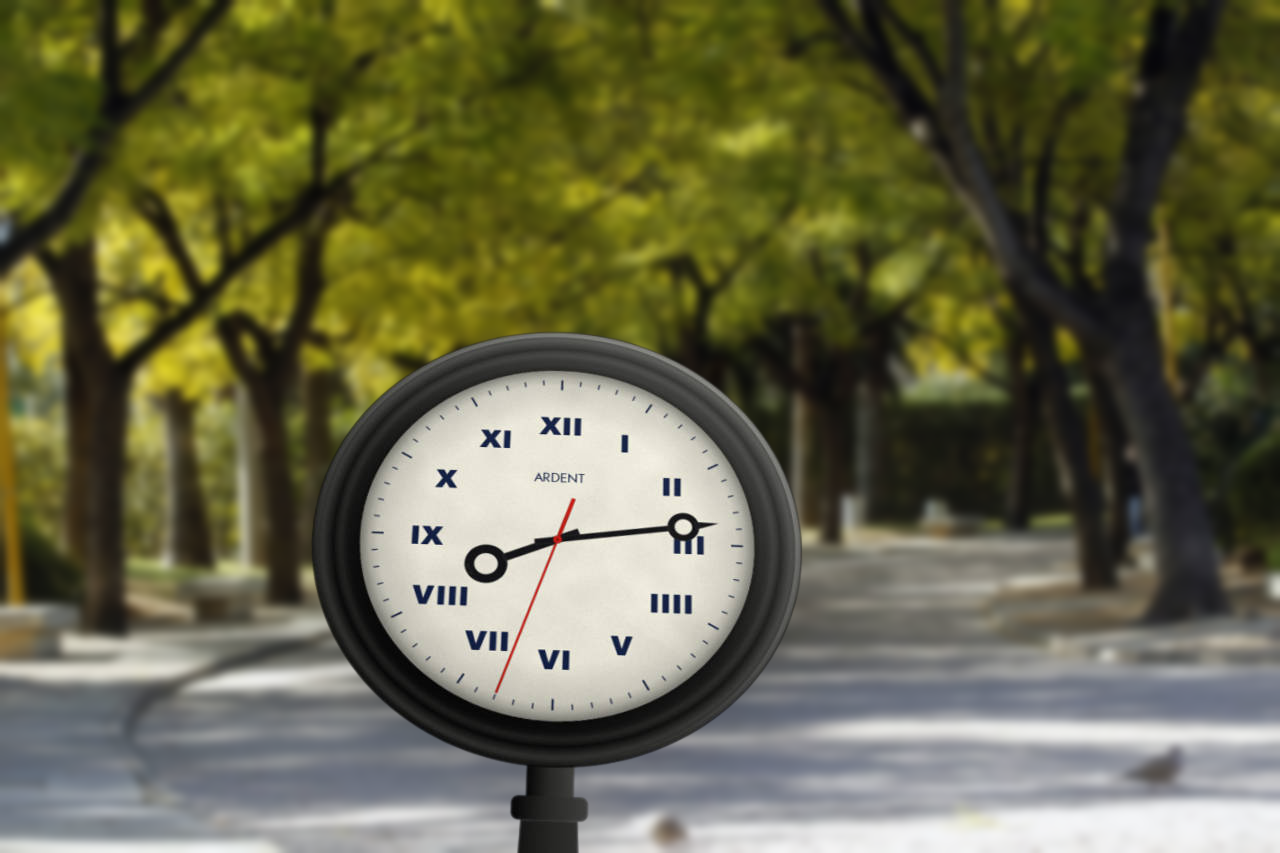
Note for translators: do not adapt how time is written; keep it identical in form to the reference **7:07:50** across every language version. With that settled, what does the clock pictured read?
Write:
**8:13:33**
